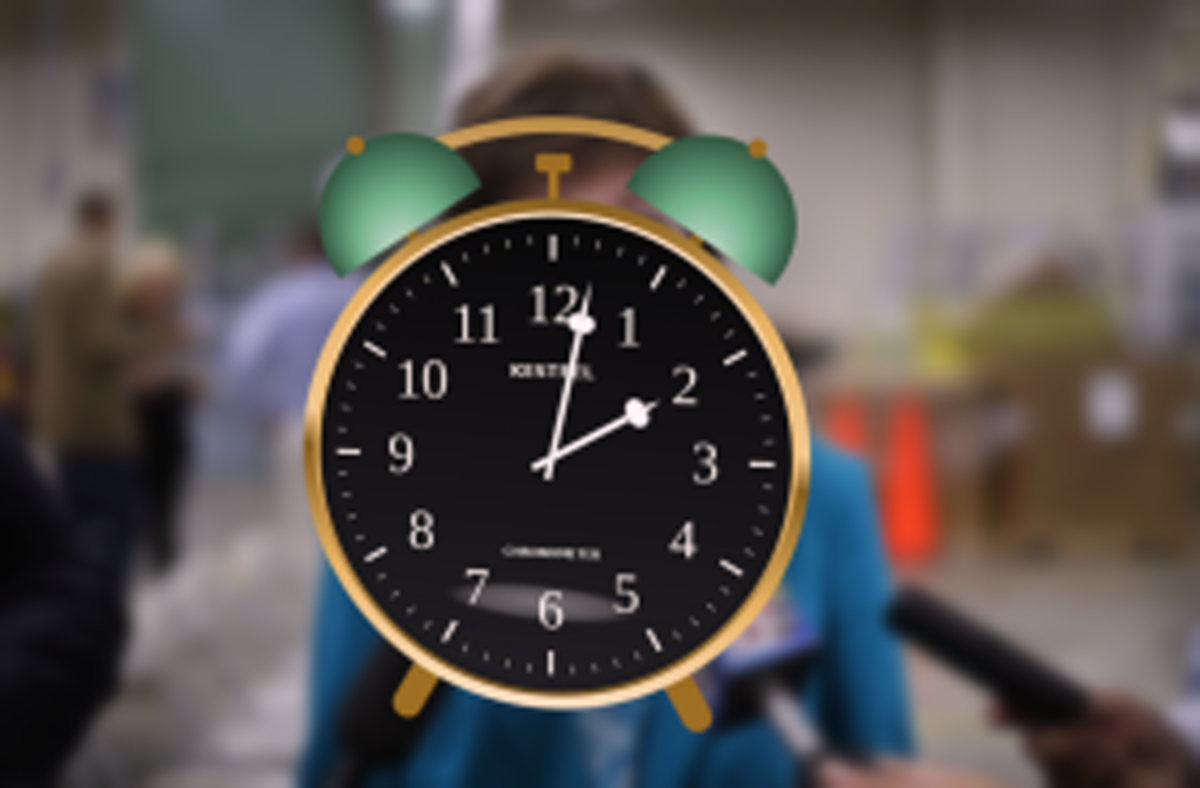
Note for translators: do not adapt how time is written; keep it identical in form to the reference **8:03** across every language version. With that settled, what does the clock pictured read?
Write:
**2:02**
